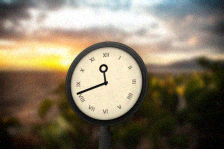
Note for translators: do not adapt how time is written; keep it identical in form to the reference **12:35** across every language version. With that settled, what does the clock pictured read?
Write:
**11:42**
